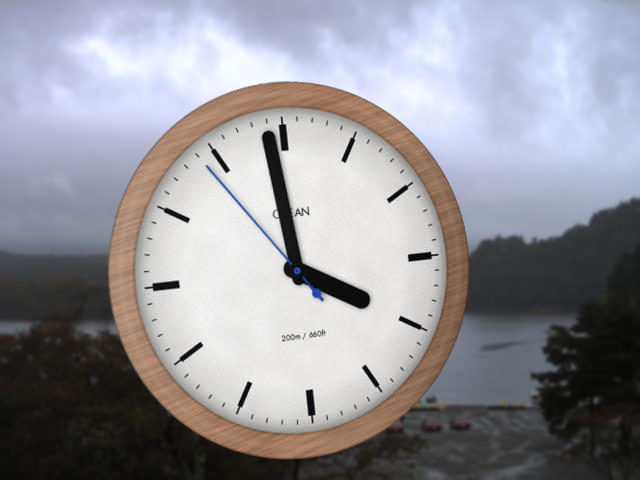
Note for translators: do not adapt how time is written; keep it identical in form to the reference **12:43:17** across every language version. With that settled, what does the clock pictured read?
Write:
**3:58:54**
